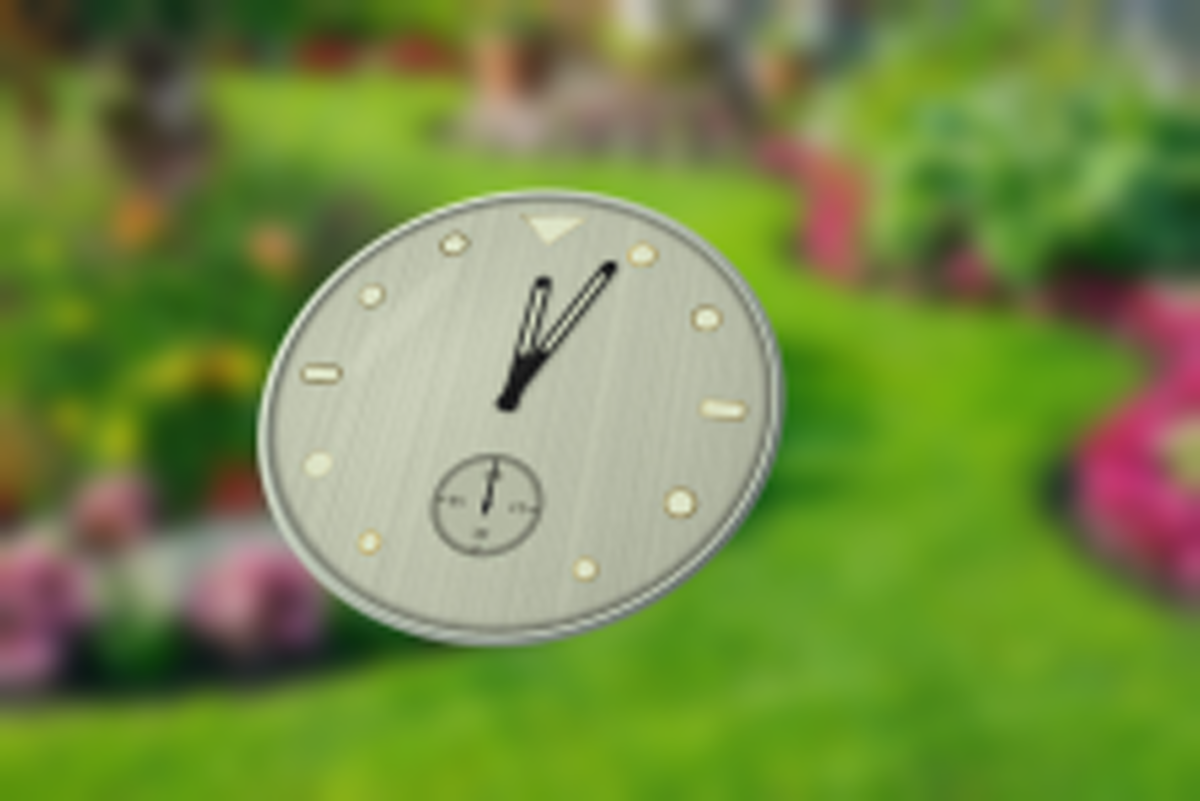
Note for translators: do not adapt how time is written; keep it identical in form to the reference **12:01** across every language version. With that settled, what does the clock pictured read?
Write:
**12:04**
